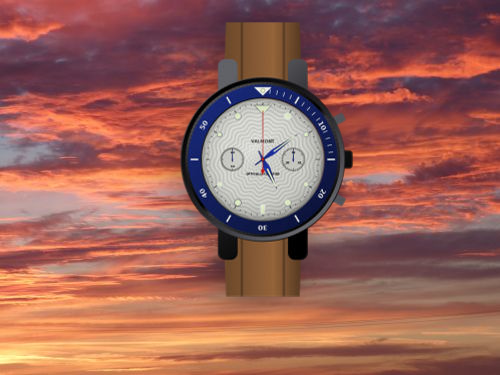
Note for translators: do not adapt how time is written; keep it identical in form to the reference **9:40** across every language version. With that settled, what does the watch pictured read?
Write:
**5:09**
